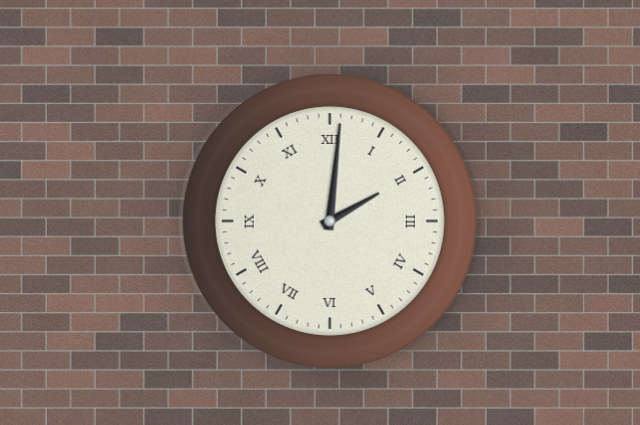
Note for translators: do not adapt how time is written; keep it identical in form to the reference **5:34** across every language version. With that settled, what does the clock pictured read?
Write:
**2:01**
